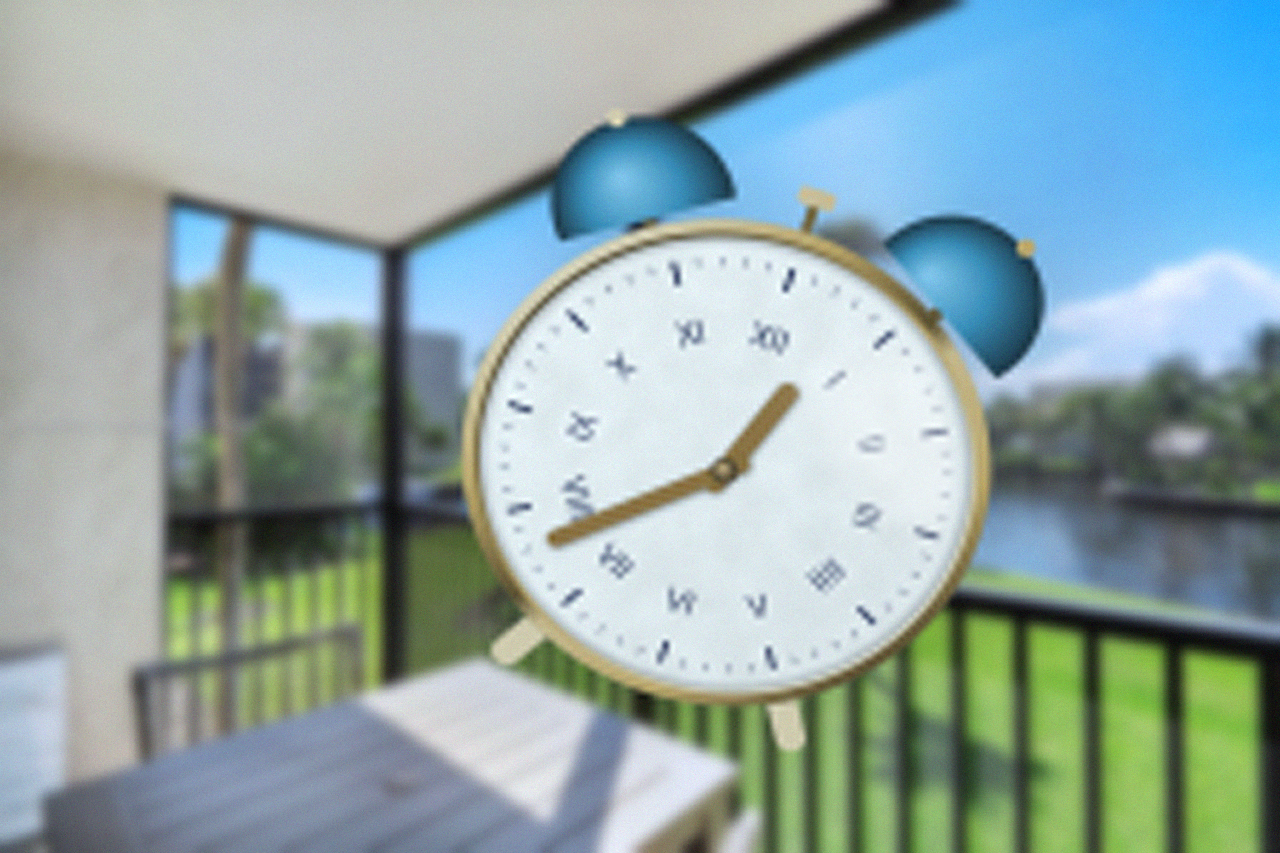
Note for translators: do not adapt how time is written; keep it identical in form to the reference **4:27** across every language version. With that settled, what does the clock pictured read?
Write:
**12:38**
